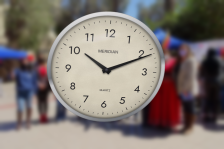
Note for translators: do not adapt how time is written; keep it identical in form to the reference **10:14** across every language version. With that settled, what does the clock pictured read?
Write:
**10:11**
